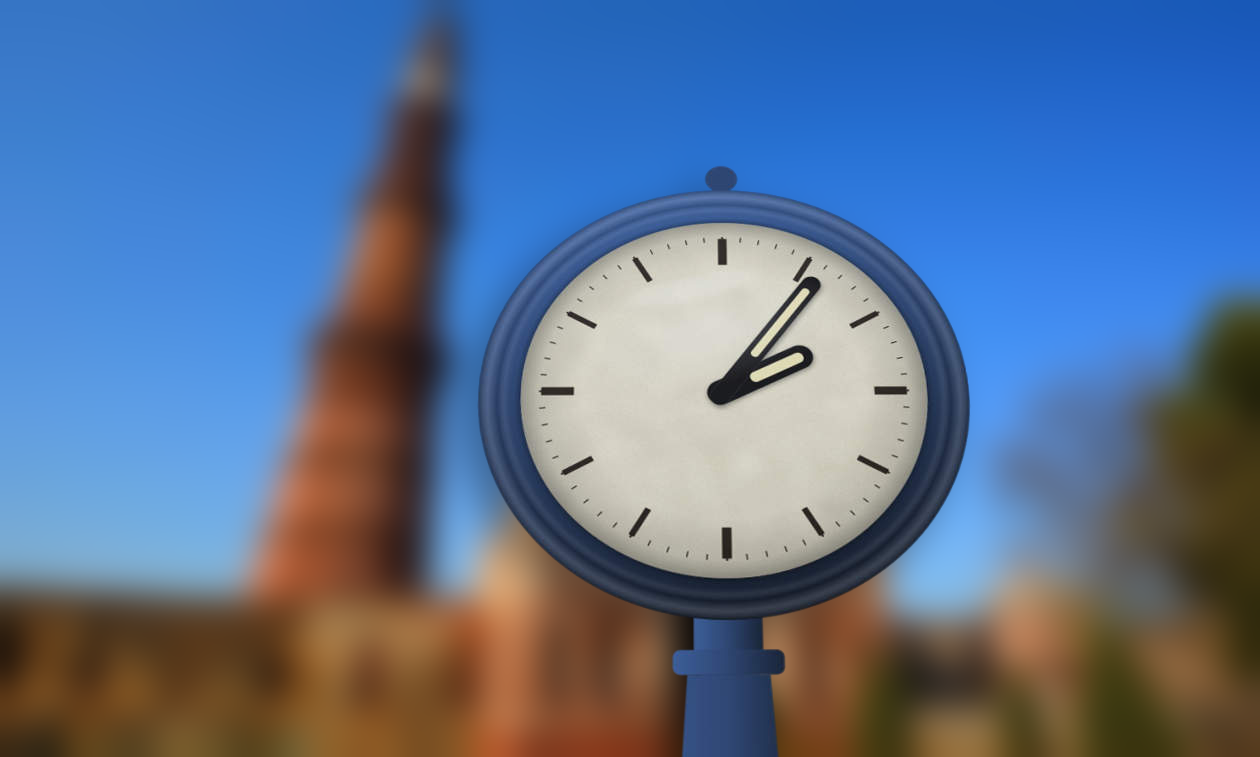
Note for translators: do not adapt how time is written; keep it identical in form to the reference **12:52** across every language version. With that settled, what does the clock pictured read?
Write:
**2:06**
